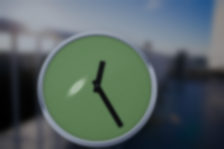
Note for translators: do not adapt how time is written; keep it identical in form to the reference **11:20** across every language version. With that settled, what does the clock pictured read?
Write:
**12:25**
